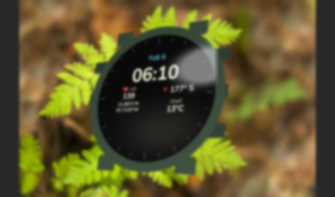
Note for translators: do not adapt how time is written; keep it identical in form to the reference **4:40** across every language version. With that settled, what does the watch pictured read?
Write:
**6:10**
